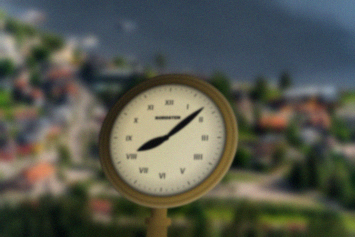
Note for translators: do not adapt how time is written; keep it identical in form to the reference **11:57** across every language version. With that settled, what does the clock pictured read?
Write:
**8:08**
